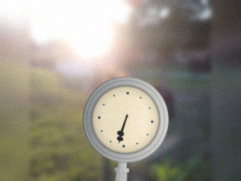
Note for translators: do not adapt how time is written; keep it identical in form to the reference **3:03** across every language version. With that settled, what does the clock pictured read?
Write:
**6:32**
